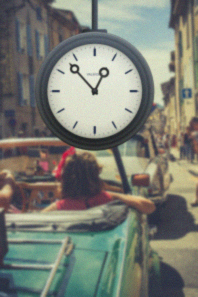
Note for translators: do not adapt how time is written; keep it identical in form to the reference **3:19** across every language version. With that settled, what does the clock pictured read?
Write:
**12:53**
